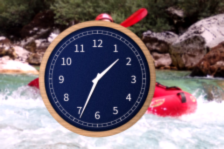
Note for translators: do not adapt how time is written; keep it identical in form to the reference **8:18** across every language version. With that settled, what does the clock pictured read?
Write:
**1:34**
